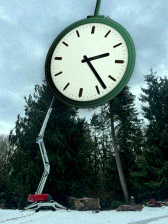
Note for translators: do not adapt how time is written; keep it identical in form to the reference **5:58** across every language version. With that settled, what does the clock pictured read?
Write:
**2:23**
